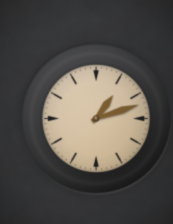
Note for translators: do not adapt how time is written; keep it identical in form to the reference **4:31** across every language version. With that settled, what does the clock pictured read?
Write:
**1:12**
